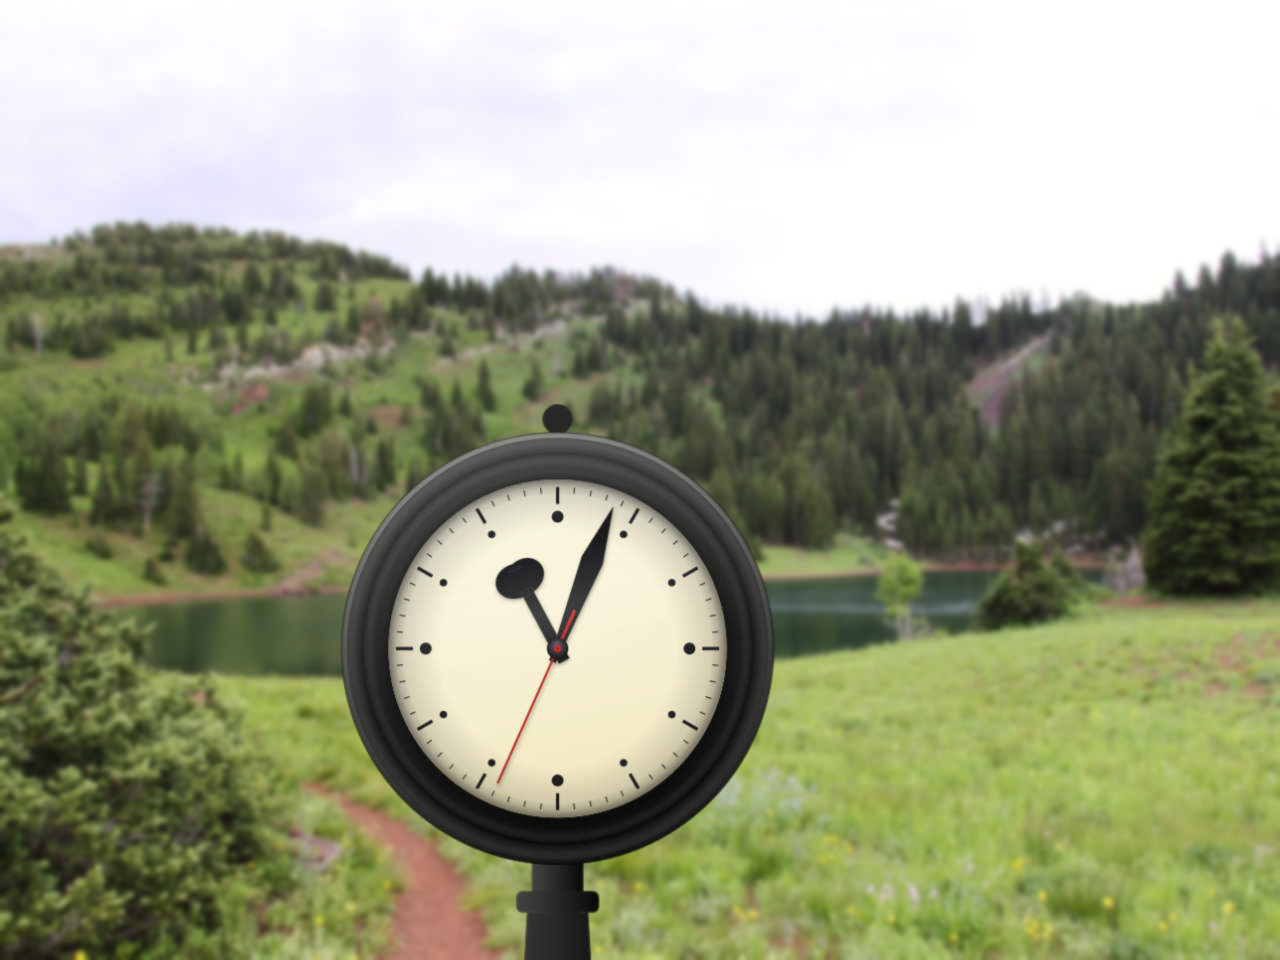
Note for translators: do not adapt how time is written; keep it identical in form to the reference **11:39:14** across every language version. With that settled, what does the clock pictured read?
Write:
**11:03:34**
